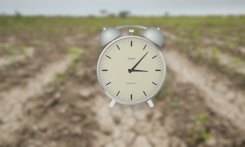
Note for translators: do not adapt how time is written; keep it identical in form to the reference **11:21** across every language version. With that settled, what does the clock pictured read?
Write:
**3:07**
